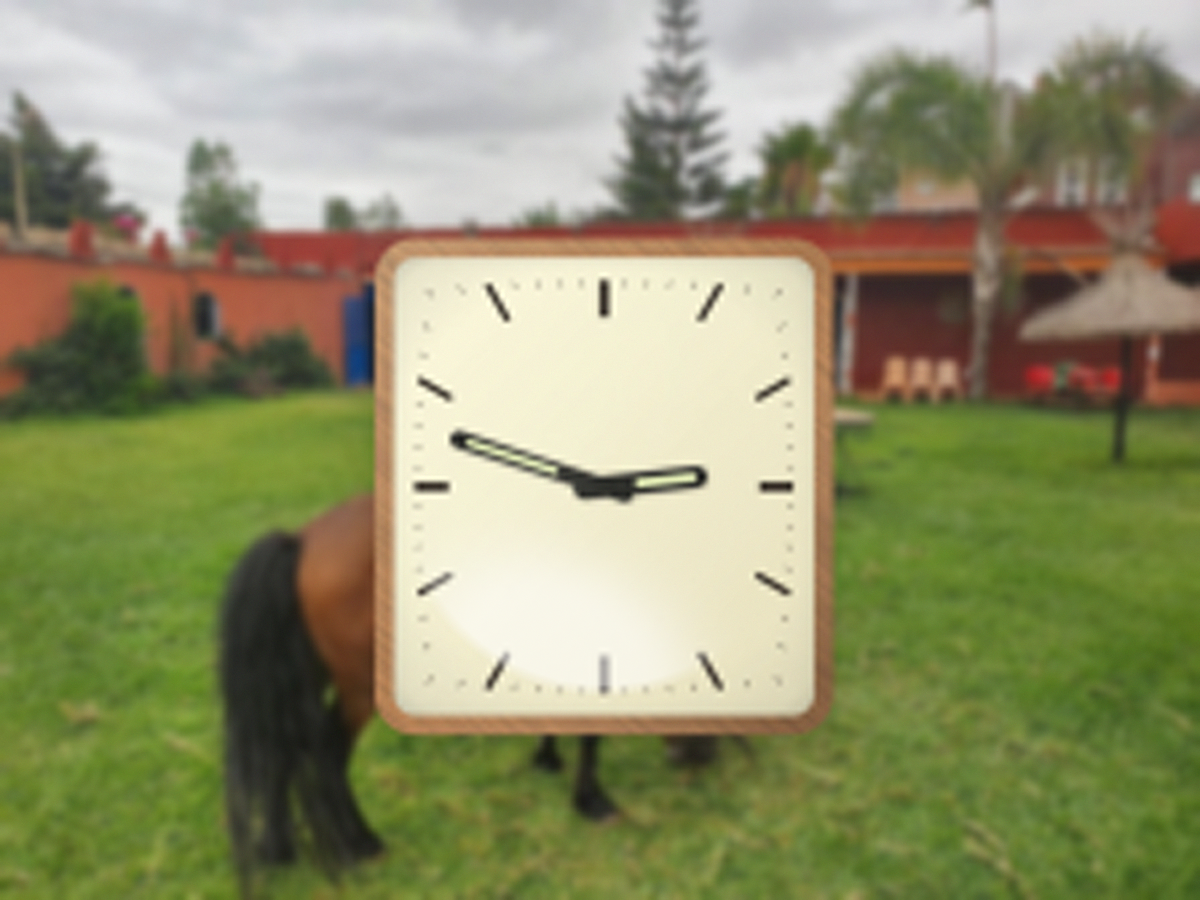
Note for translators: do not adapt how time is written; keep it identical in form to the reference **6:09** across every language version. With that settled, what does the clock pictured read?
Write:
**2:48**
